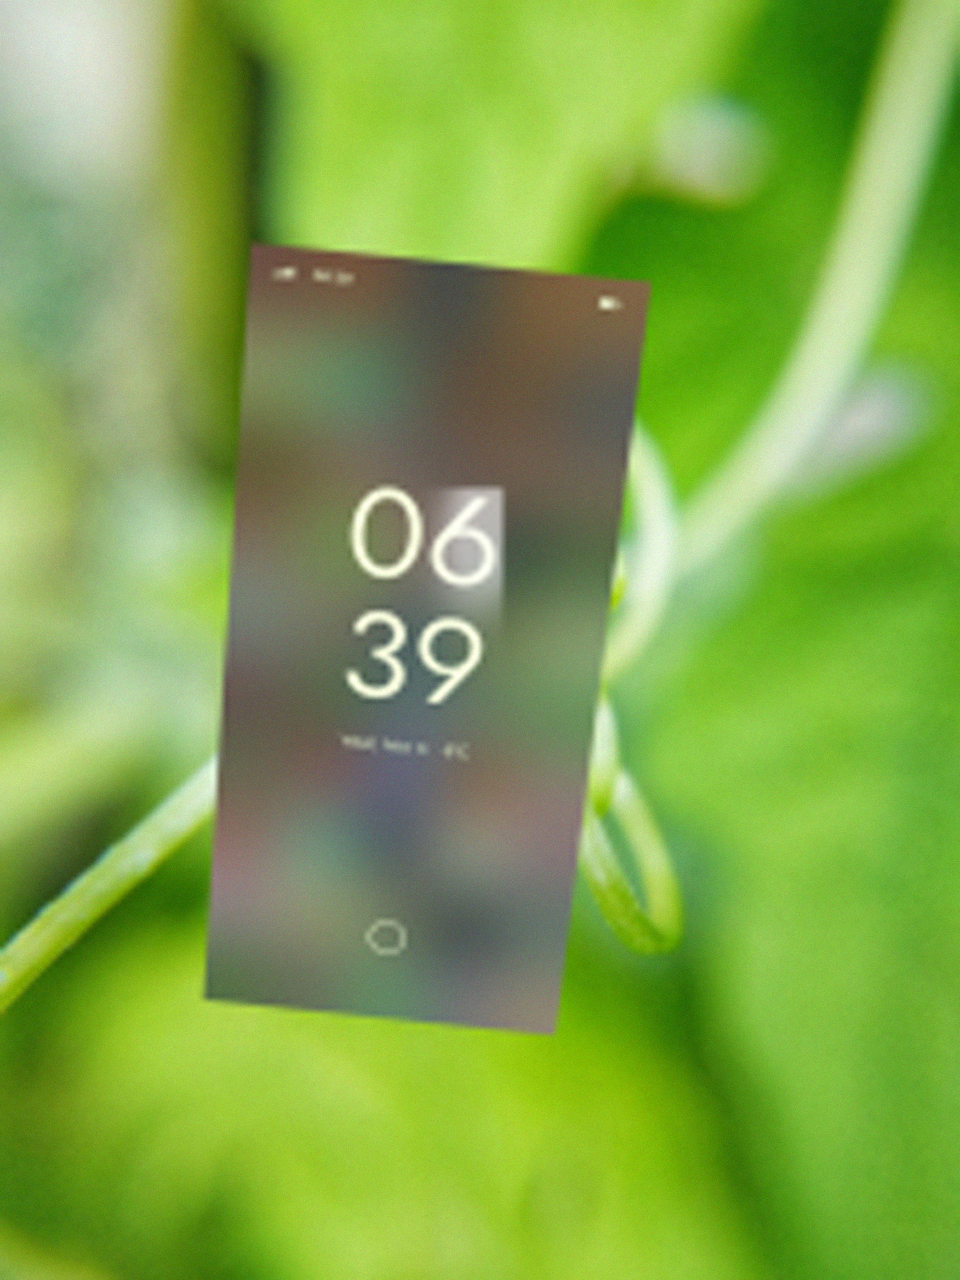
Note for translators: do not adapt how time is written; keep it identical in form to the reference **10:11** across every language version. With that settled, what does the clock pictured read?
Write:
**6:39**
